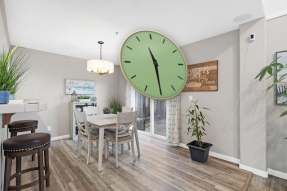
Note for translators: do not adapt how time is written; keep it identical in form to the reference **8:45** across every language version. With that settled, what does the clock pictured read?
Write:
**11:30**
